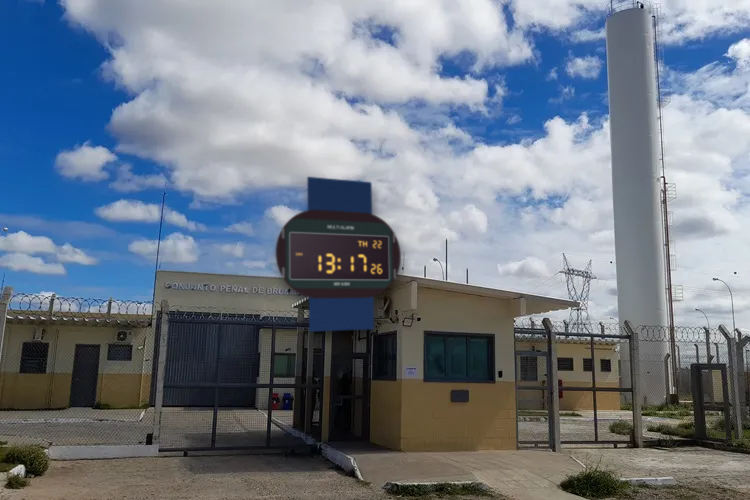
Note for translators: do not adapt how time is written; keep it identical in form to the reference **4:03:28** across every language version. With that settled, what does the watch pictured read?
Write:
**13:17:26**
